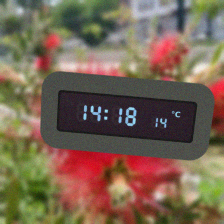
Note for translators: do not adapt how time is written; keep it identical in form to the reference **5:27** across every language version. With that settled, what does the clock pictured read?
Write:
**14:18**
